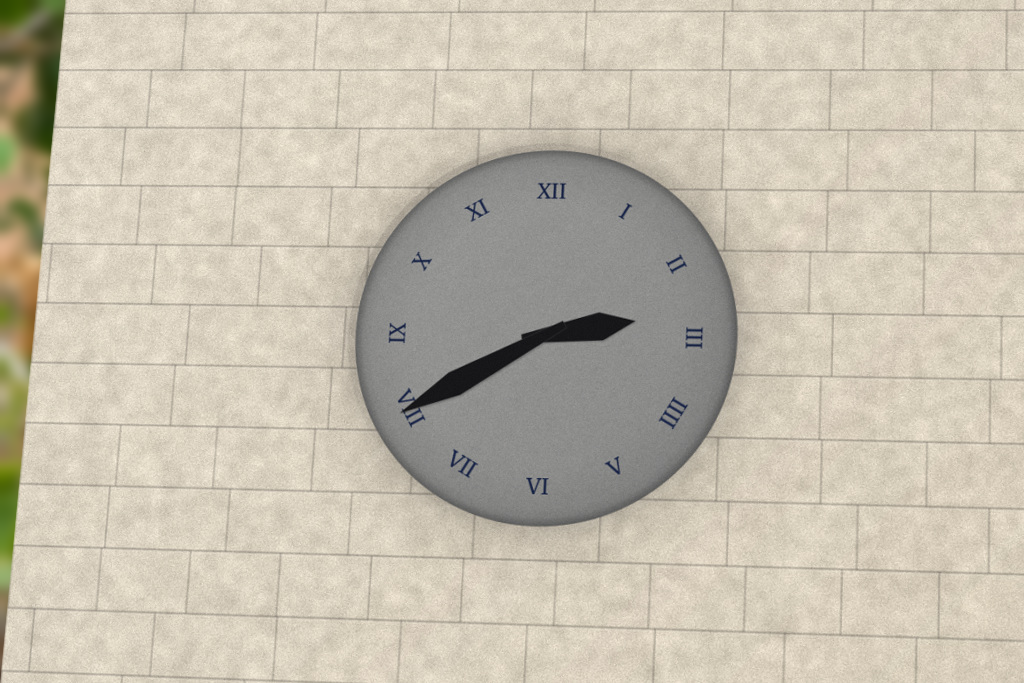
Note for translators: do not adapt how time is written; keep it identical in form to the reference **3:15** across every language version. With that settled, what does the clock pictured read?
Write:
**2:40**
